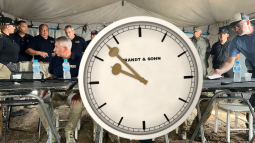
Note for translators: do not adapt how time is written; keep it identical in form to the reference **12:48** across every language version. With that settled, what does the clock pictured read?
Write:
**9:53**
